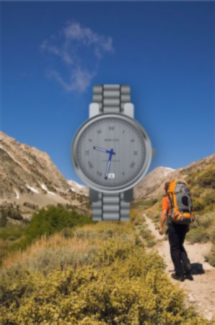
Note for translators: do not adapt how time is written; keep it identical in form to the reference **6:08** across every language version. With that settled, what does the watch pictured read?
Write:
**9:32**
